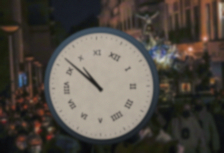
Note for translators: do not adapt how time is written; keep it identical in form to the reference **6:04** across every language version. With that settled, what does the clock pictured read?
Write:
**9:47**
